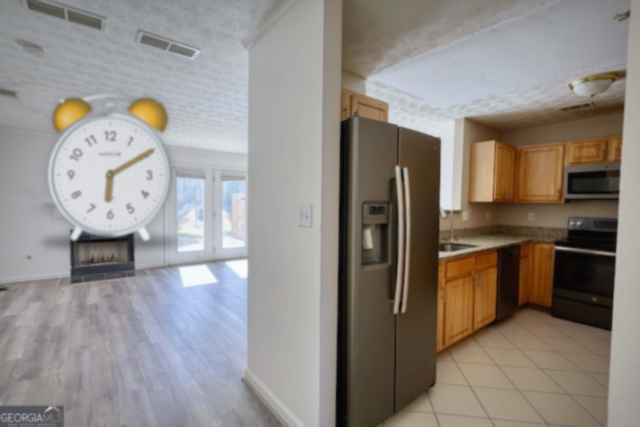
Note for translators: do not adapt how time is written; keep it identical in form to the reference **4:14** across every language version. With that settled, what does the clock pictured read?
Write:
**6:10**
